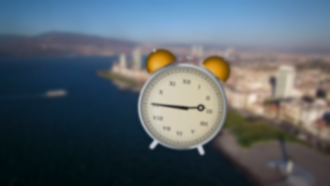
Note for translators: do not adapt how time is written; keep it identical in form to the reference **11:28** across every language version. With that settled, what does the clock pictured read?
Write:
**2:45**
